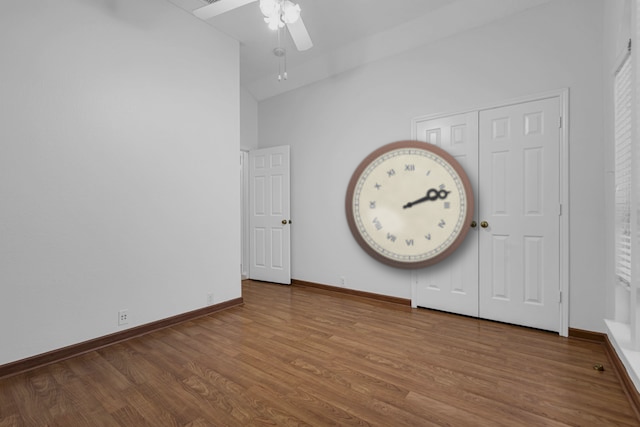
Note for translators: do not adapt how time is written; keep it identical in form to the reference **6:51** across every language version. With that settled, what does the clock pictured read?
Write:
**2:12**
